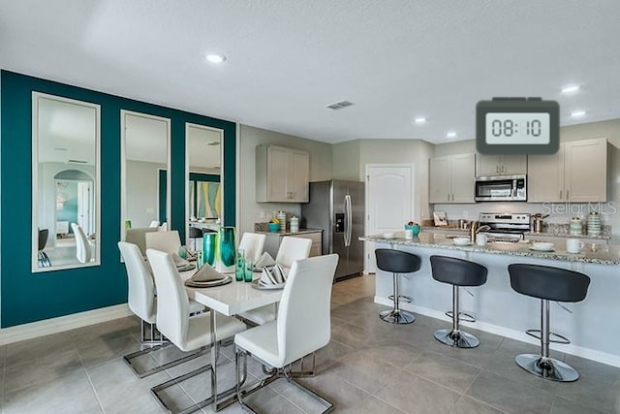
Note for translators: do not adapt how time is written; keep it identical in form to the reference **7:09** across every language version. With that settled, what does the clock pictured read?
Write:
**8:10**
